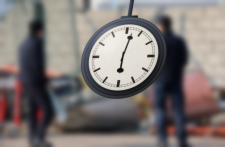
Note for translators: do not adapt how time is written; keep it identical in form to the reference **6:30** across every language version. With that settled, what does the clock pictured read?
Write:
**6:02**
